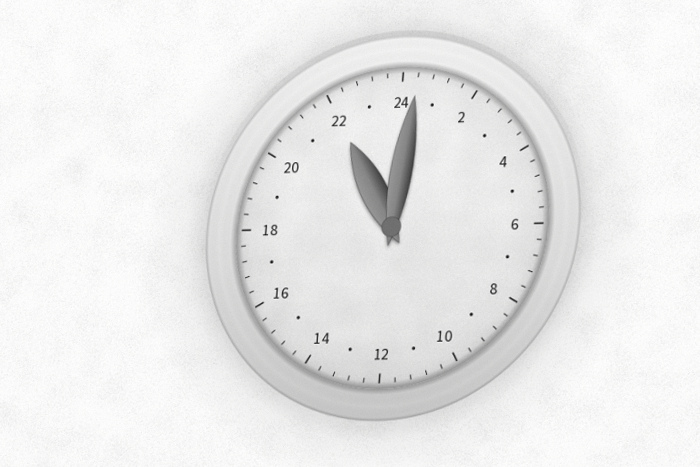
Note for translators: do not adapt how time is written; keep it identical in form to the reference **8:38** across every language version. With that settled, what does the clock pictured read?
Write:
**22:01**
